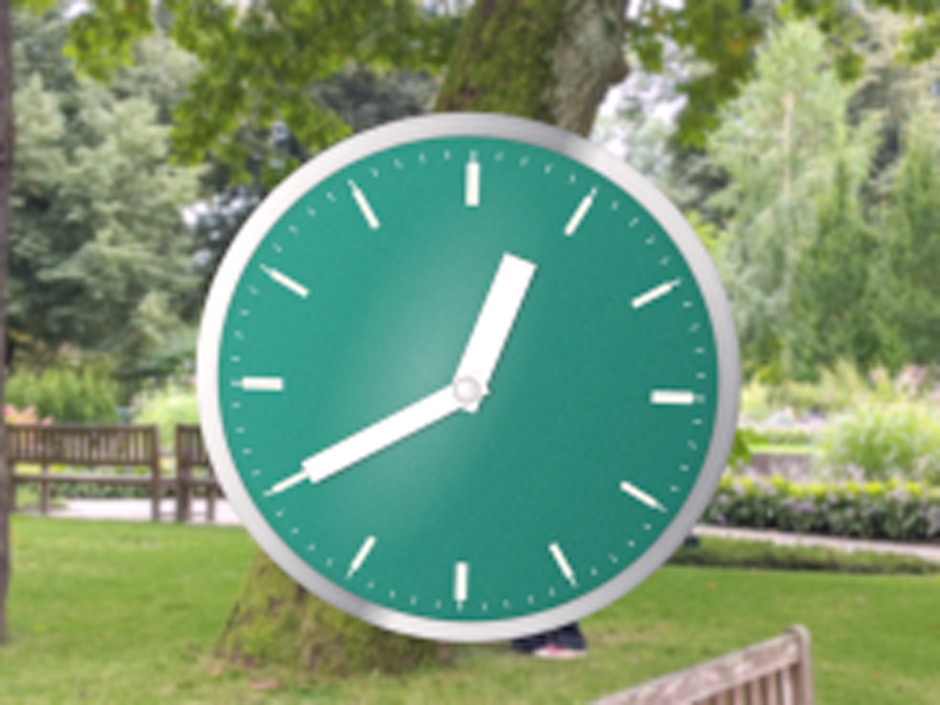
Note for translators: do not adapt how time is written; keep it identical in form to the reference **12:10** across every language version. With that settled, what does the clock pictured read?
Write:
**12:40**
